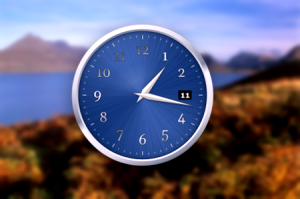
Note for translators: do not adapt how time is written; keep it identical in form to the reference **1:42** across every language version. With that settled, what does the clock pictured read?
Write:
**1:17**
